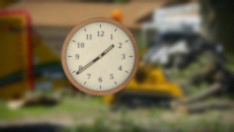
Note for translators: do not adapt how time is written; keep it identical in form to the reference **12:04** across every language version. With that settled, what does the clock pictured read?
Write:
**1:39**
